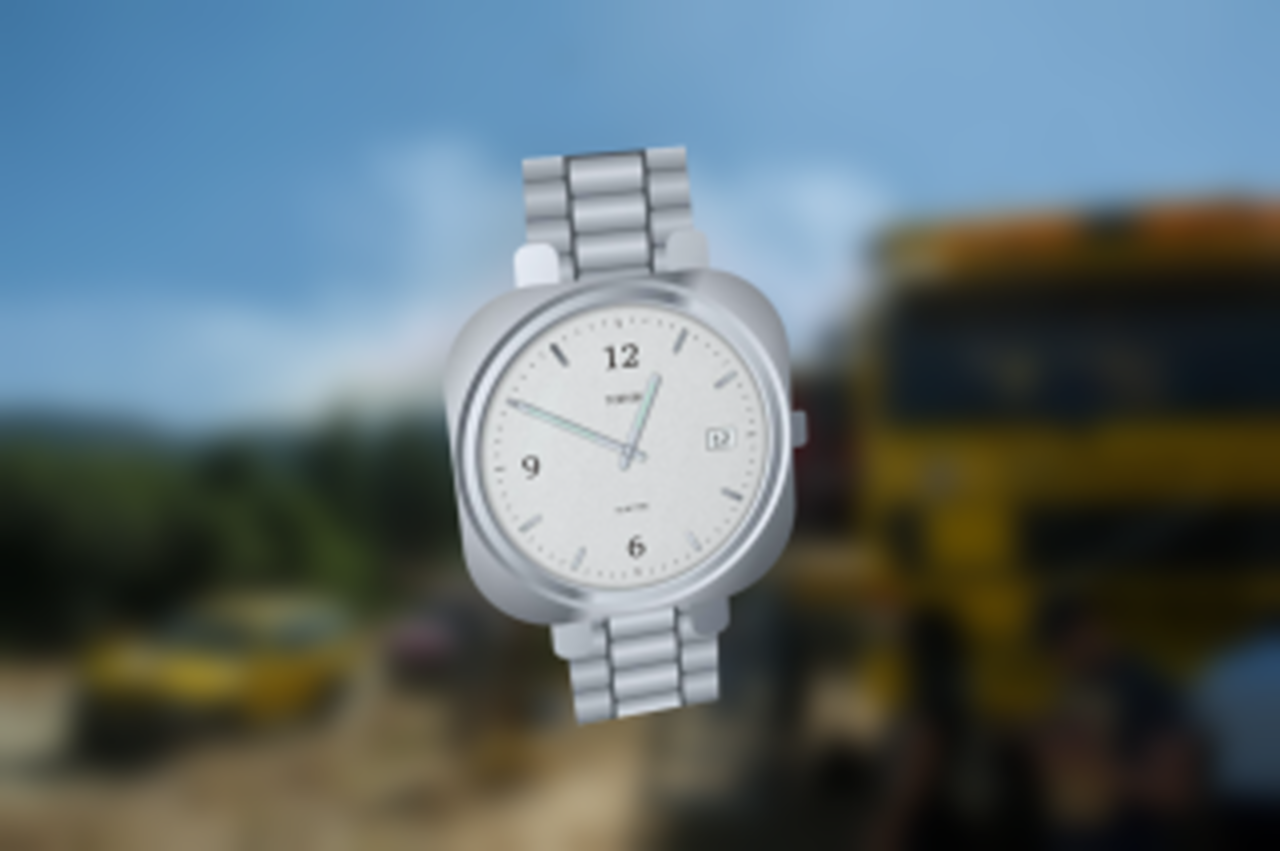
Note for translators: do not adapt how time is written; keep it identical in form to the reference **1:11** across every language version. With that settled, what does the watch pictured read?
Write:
**12:50**
